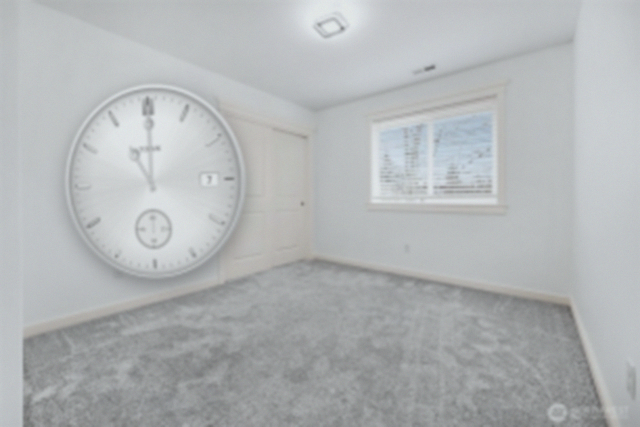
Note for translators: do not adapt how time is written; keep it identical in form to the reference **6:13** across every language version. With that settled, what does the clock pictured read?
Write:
**11:00**
